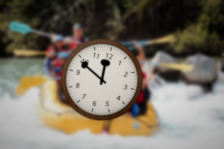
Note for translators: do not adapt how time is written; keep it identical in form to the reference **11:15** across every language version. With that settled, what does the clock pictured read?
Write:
**11:49**
